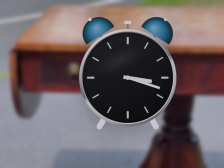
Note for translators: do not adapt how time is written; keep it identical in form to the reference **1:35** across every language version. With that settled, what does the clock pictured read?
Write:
**3:18**
